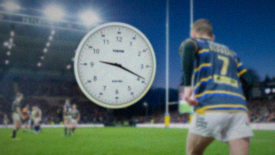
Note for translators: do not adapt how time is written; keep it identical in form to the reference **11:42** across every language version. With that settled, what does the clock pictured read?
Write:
**9:19**
